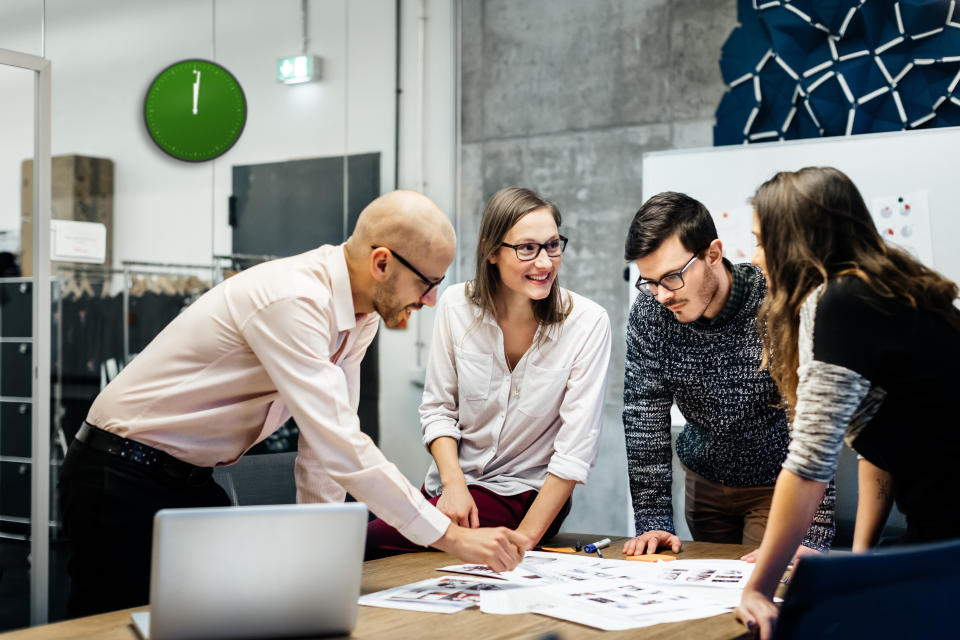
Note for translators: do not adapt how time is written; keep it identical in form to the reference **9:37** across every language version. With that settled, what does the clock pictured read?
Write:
**12:01**
